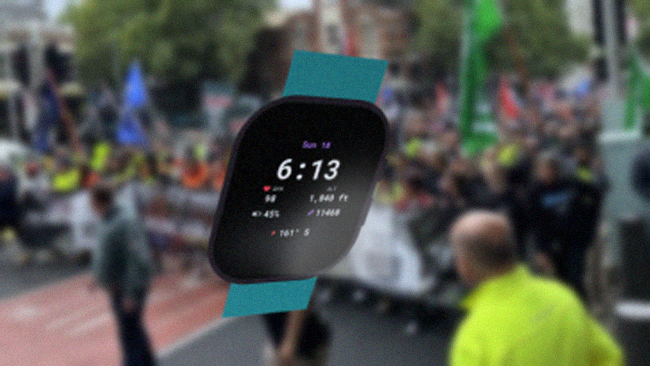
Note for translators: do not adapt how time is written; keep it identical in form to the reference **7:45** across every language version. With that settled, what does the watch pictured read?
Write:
**6:13**
